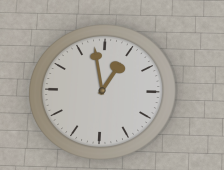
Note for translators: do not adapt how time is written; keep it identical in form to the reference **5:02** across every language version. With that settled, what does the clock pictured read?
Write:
**12:58**
